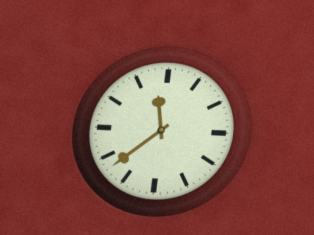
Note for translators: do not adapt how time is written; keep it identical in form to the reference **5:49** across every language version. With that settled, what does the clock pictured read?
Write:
**11:38**
